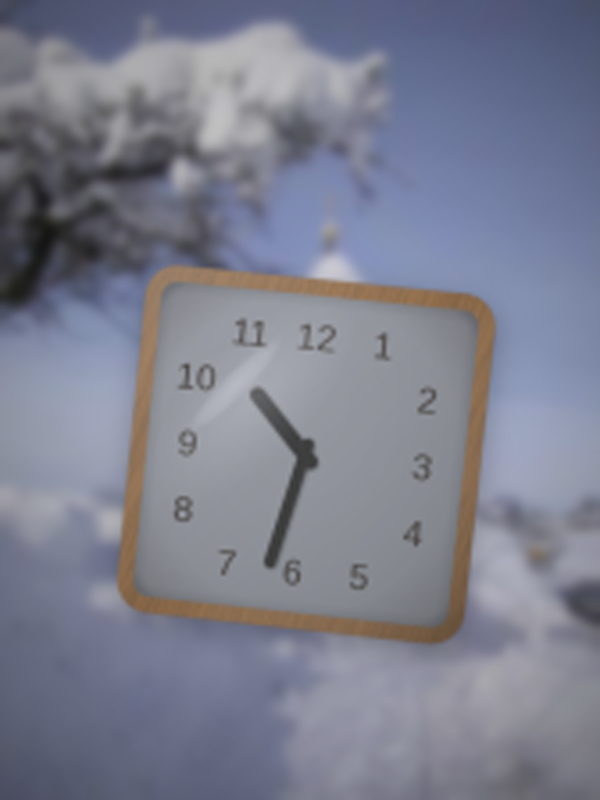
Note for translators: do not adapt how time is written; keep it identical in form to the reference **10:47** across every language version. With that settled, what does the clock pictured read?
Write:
**10:32**
